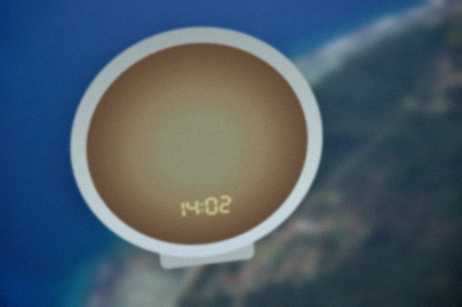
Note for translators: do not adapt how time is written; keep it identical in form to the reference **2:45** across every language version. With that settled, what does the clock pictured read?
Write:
**14:02**
